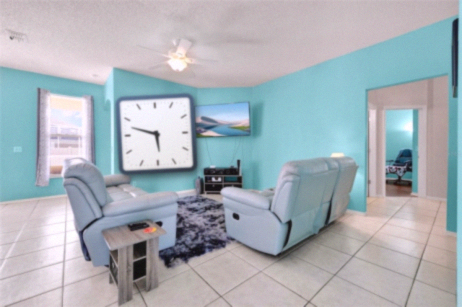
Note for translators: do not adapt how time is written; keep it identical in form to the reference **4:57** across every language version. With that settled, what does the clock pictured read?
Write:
**5:48**
